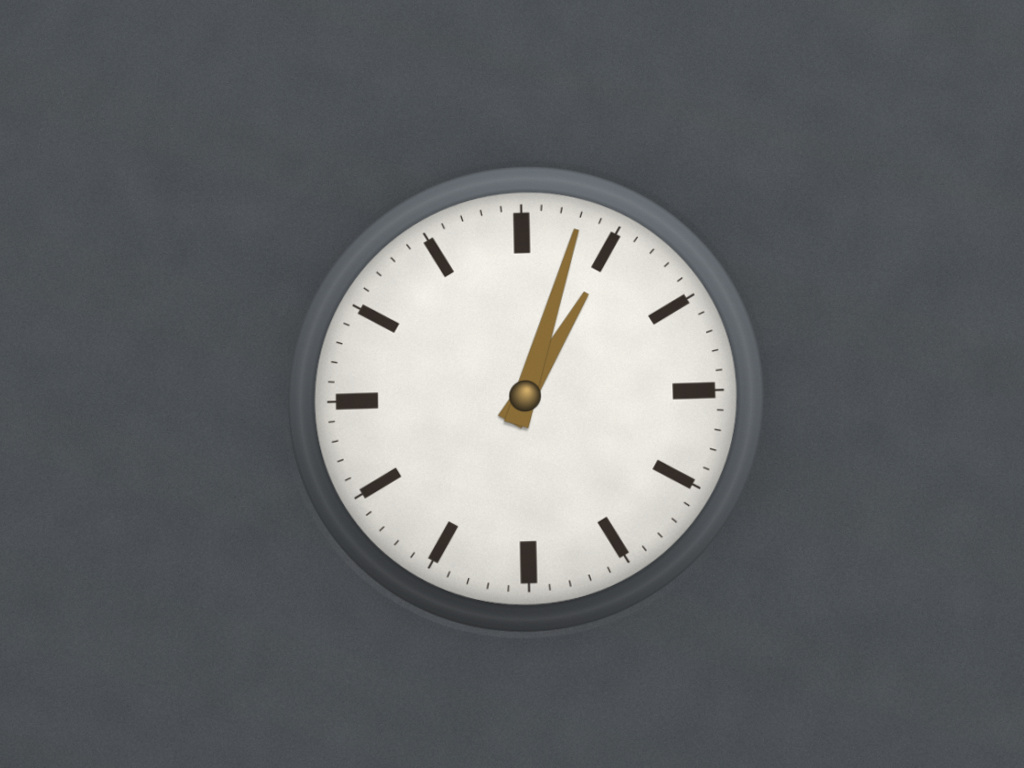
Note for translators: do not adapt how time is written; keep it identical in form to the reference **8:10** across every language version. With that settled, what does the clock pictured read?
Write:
**1:03**
